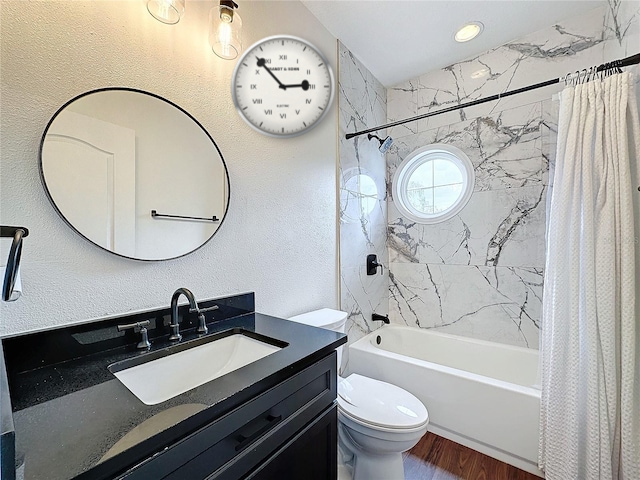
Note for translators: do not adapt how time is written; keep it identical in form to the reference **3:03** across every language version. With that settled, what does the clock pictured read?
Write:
**2:53**
